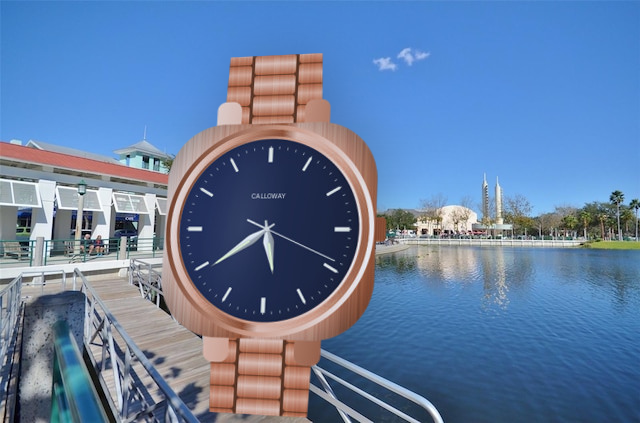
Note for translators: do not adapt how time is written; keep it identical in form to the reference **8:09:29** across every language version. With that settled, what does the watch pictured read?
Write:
**5:39:19**
